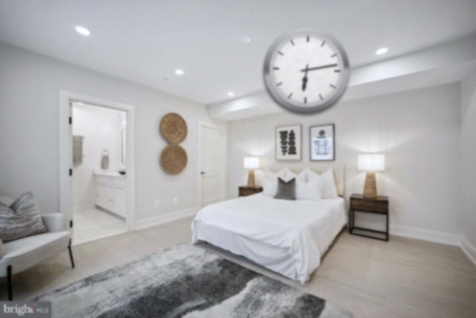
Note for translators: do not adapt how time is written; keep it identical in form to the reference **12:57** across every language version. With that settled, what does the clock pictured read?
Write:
**6:13**
